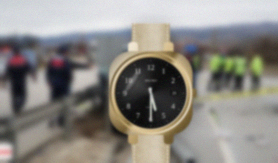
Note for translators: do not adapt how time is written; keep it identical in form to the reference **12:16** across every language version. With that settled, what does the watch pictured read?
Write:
**5:30**
